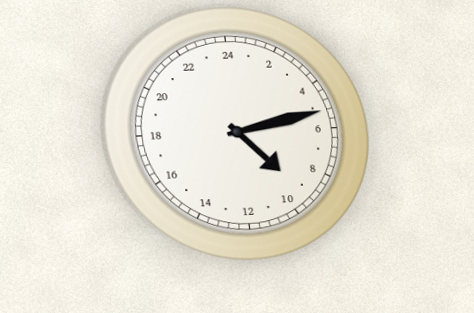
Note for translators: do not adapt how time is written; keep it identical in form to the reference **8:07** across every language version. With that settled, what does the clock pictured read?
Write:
**9:13**
